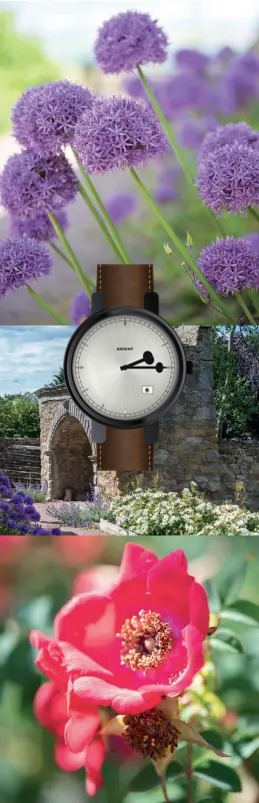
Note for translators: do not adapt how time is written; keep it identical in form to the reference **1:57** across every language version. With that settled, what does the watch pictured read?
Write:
**2:15**
